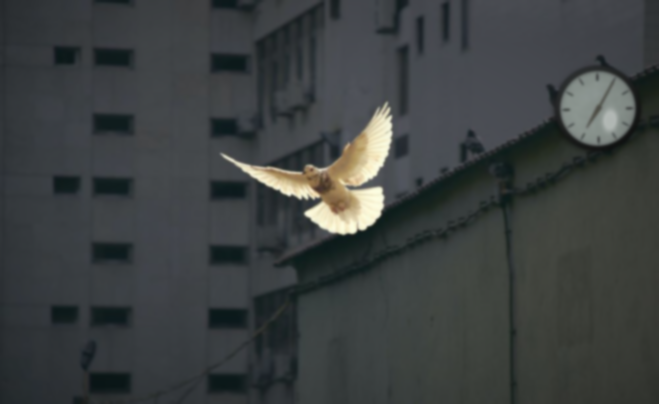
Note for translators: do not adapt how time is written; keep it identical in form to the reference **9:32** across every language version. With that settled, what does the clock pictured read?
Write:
**7:05**
